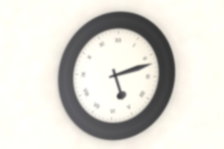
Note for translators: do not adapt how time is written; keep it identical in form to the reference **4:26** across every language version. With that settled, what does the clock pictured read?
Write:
**5:12**
